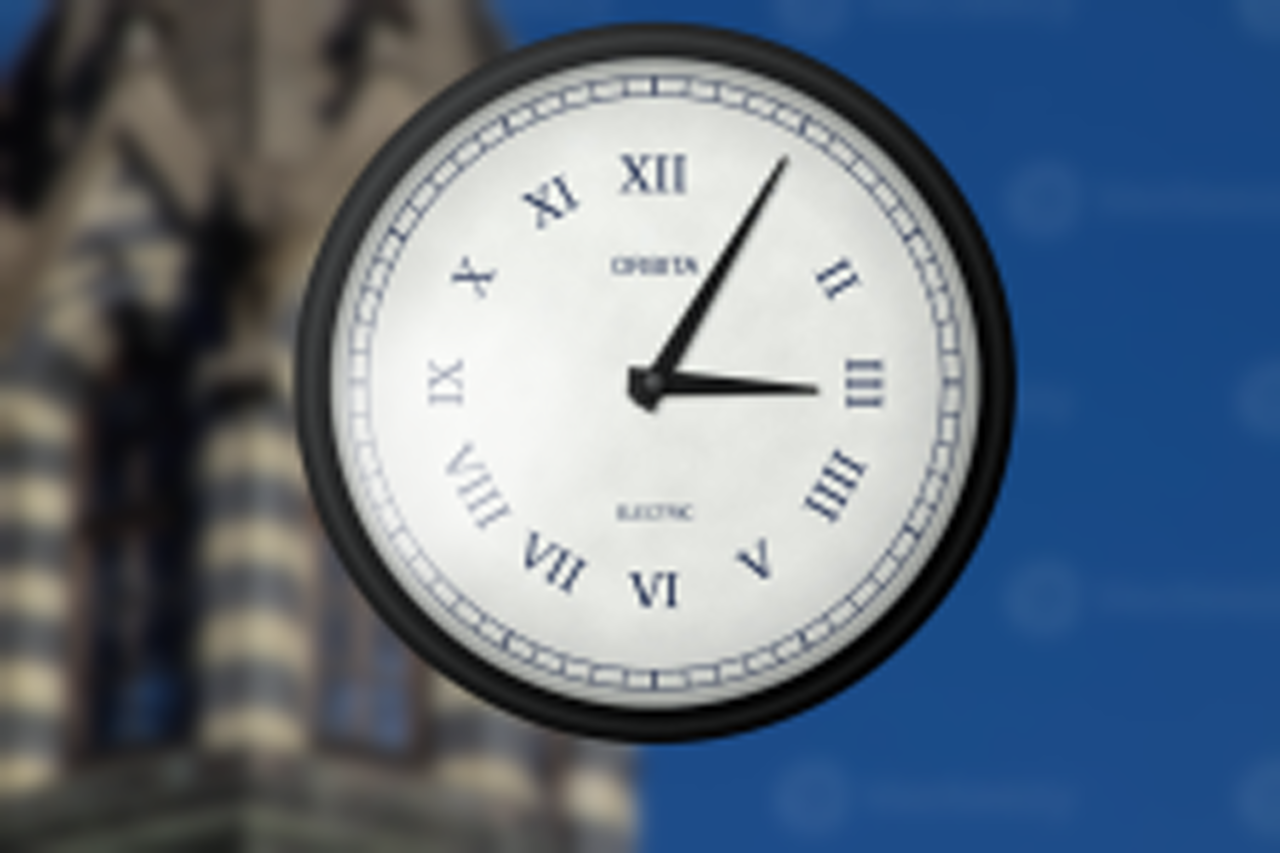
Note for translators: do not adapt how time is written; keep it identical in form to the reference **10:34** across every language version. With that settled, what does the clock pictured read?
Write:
**3:05**
